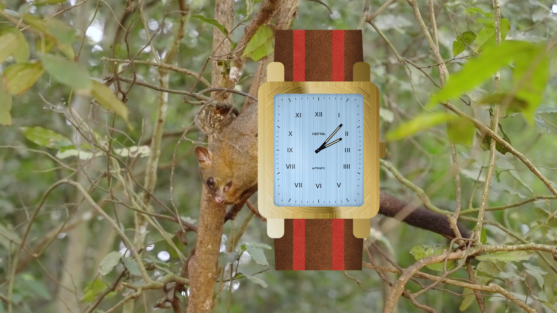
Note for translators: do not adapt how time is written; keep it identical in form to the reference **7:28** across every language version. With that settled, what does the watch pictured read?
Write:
**2:07**
